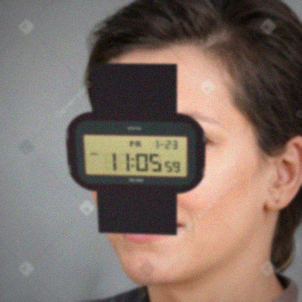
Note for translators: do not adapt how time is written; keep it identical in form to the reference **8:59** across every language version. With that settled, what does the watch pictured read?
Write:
**11:05**
